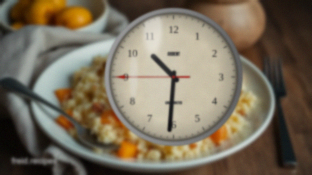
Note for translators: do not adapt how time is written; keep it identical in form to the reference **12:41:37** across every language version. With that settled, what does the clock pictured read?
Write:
**10:30:45**
